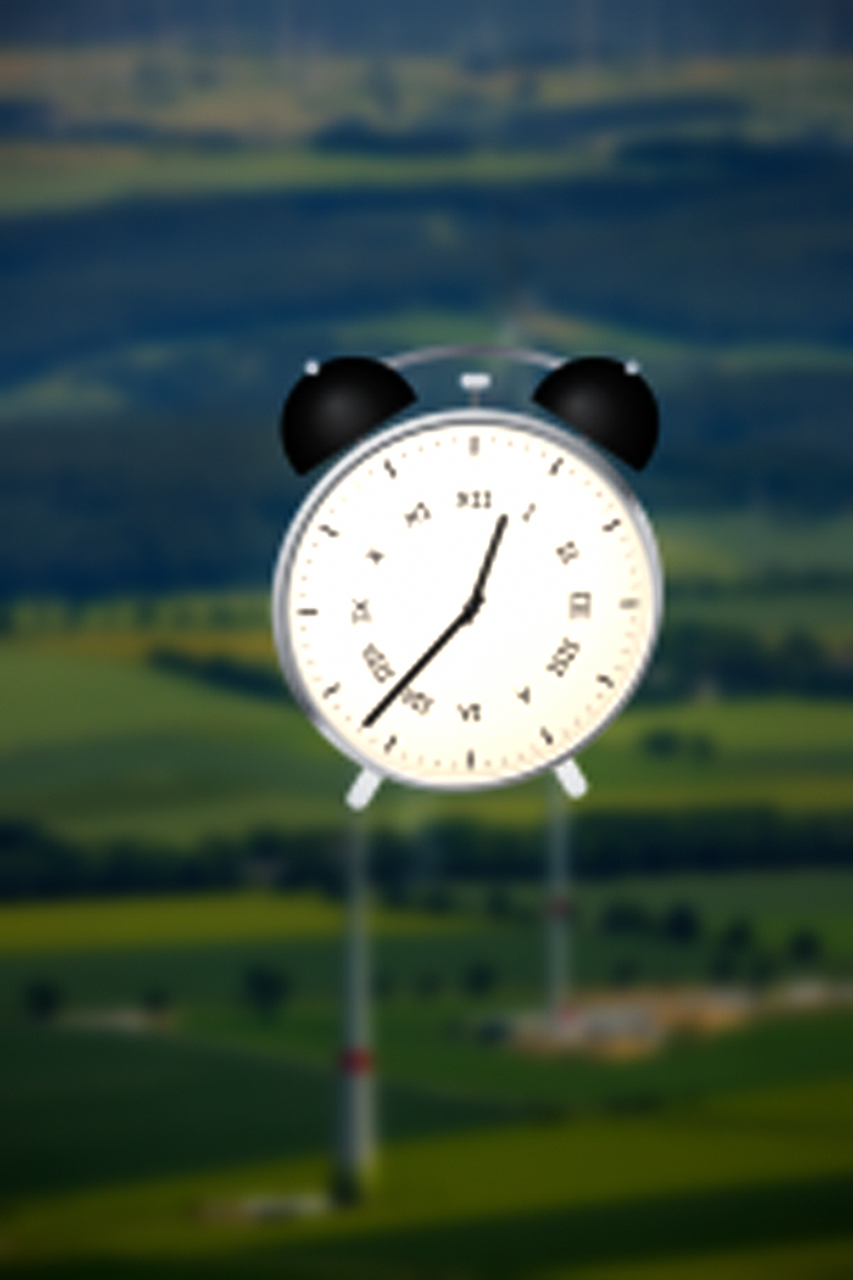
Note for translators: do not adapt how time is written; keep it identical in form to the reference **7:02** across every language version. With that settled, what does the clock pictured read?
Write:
**12:37**
